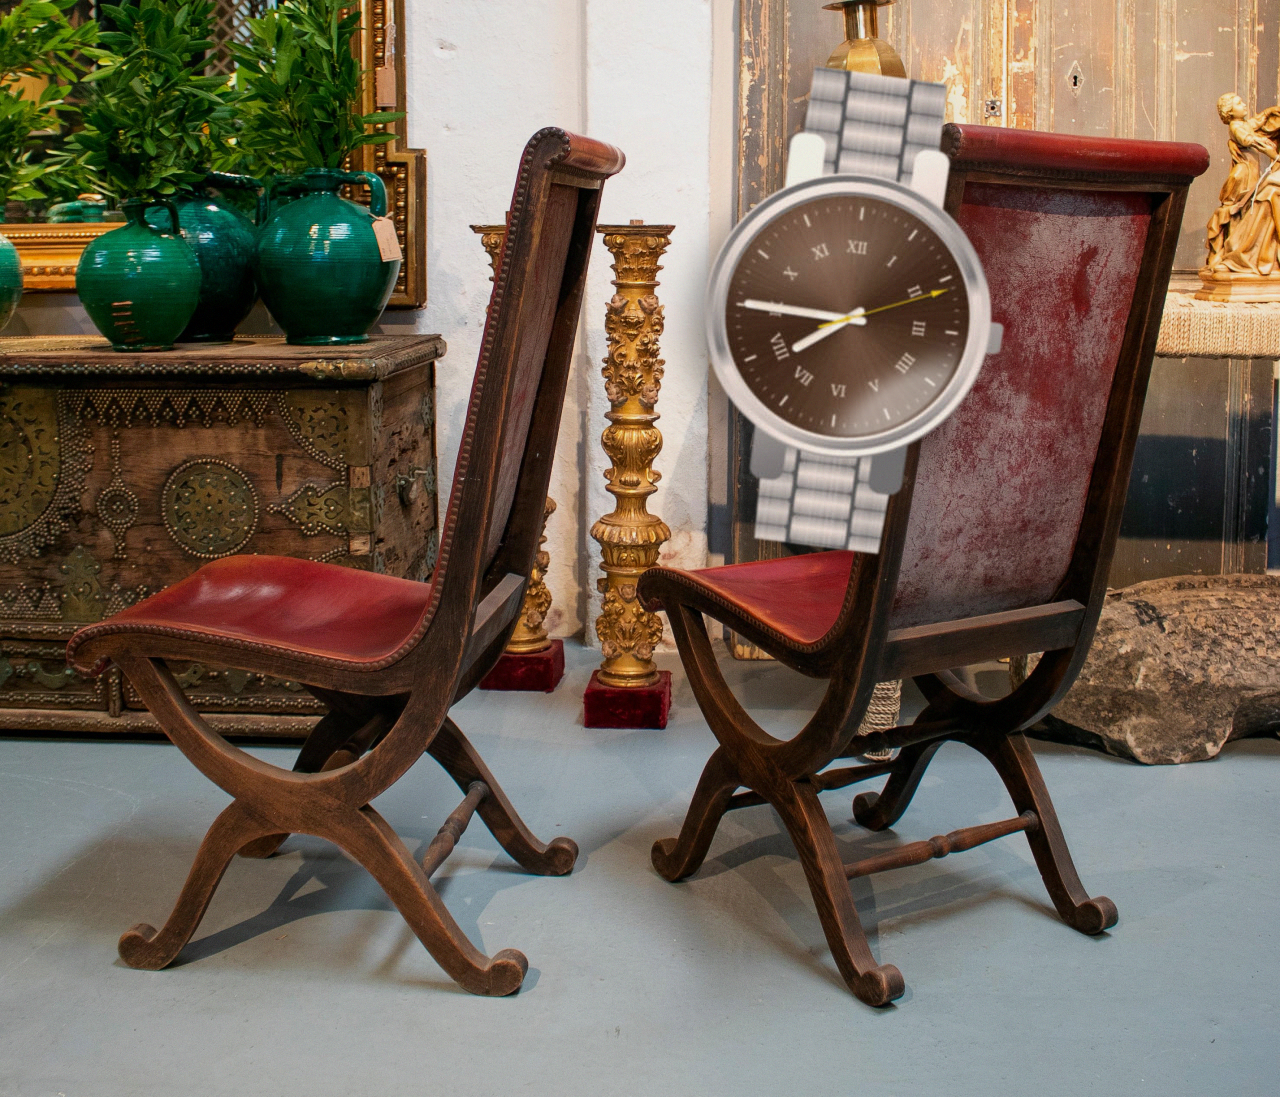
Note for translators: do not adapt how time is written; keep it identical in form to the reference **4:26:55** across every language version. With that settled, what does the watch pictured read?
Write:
**7:45:11**
